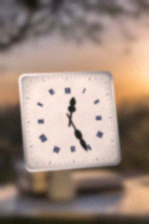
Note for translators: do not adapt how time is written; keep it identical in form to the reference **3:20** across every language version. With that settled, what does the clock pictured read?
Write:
**12:26**
